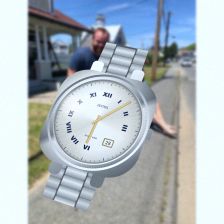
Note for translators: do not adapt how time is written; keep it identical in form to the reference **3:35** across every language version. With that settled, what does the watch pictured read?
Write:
**6:07**
